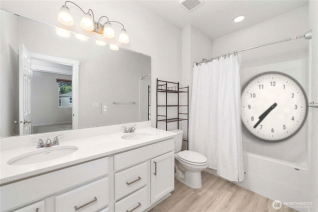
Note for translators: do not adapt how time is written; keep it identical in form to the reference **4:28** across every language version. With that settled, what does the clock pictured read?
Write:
**7:37**
